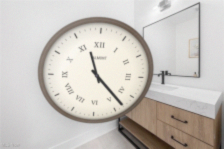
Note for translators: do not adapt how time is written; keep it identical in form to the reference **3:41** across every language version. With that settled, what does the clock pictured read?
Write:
**11:23**
